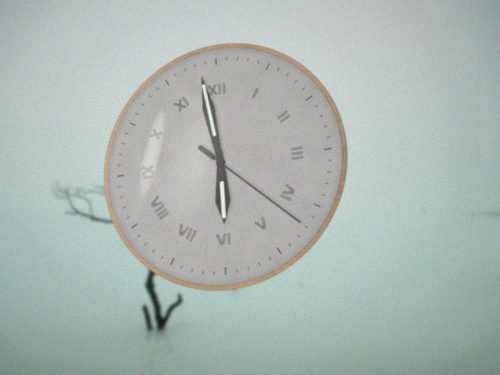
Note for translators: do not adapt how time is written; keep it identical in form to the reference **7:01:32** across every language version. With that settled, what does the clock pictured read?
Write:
**5:58:22**
